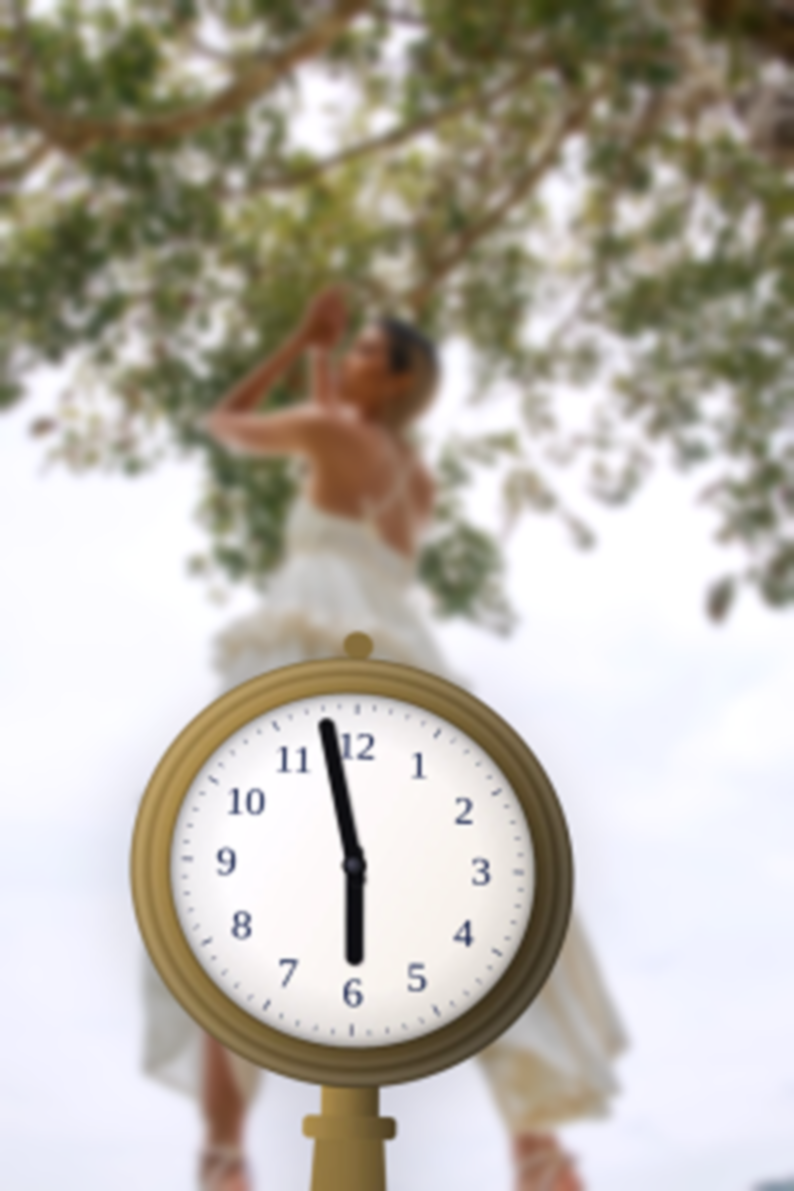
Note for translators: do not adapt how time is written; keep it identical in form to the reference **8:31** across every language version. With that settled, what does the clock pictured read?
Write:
**5:58**
